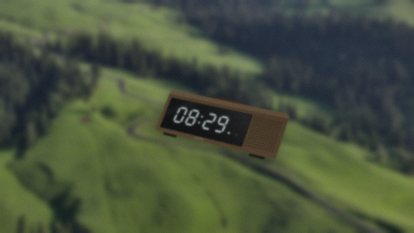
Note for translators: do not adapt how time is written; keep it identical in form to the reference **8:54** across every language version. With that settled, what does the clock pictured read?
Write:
**8:29**
